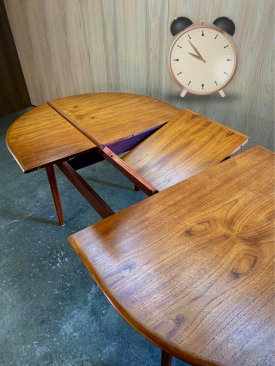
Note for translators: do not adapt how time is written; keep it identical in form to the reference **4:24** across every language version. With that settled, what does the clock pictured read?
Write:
**9:54**
